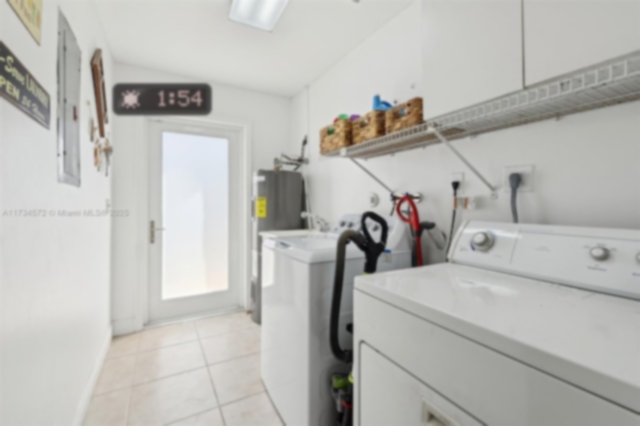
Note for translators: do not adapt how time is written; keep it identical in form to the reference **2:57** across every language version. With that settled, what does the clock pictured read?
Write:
**1:54**
